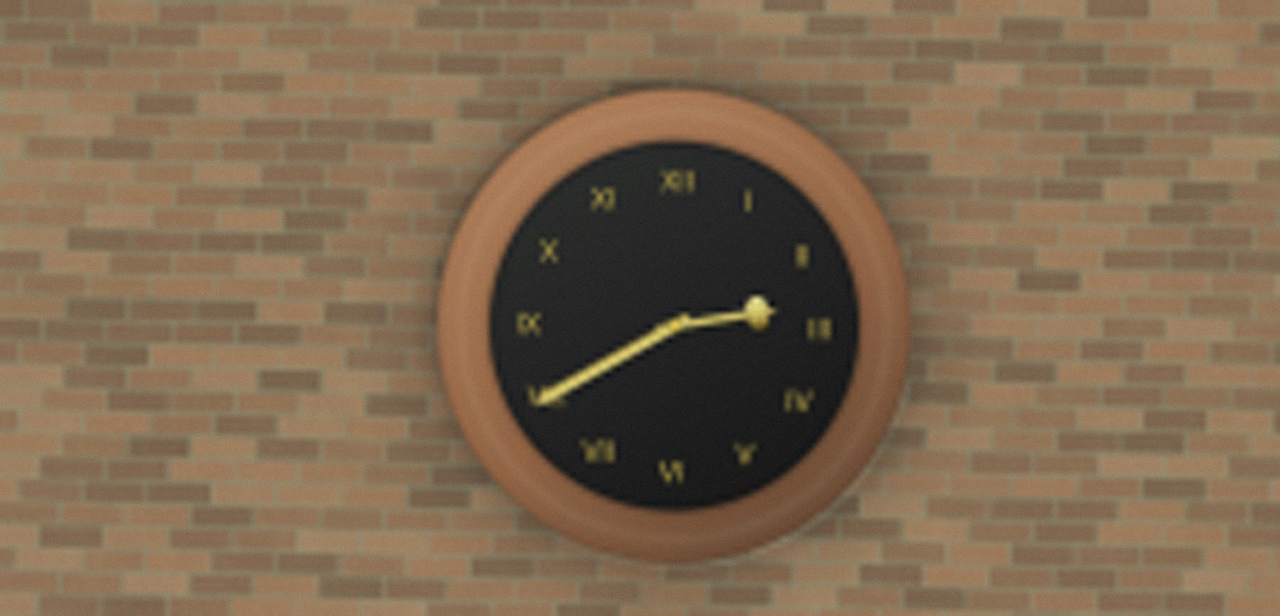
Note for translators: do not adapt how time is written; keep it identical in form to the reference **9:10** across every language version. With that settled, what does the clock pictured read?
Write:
**2:40**
